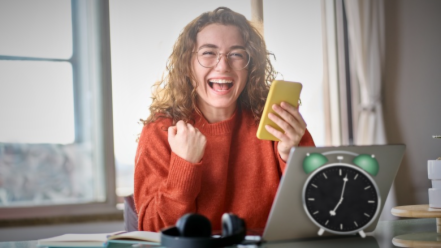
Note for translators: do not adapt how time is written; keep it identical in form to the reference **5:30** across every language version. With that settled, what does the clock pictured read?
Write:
**7:02**
